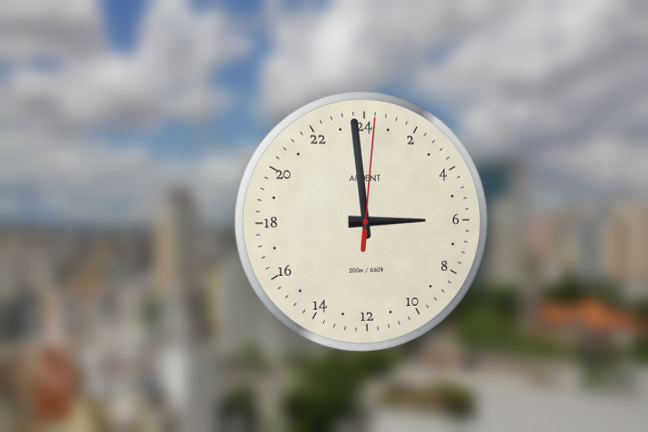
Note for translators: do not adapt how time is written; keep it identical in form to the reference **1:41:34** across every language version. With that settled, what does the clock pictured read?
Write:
**5:59:01**
